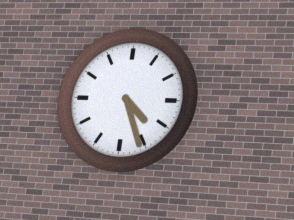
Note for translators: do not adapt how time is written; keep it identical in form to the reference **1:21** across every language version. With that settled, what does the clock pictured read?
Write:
**4:26**
